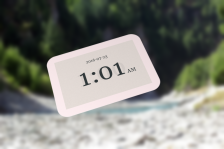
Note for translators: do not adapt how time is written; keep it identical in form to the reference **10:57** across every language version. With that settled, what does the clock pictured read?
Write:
**1:01**
